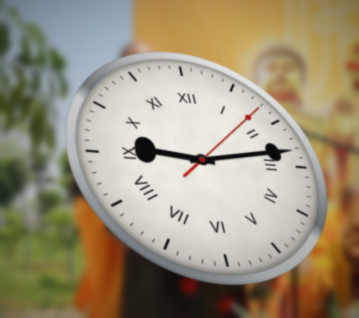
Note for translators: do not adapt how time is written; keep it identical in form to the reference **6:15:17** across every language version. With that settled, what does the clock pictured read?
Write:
**9:13:08**
